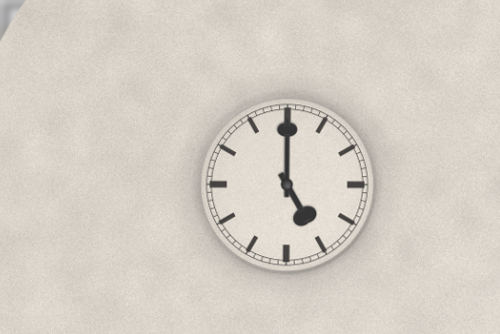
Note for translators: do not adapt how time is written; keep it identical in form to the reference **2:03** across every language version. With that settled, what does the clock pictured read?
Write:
**5:00**
